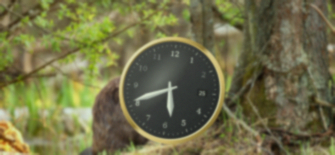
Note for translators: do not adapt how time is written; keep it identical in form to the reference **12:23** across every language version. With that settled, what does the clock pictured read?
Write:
**5:41**
